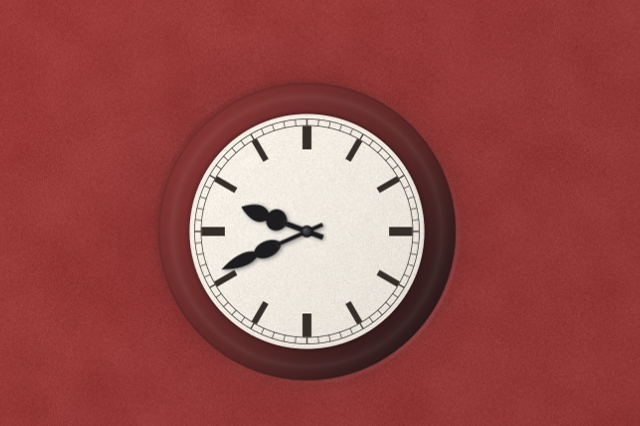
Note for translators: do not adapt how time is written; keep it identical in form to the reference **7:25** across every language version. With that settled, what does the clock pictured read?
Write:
**9:41**
